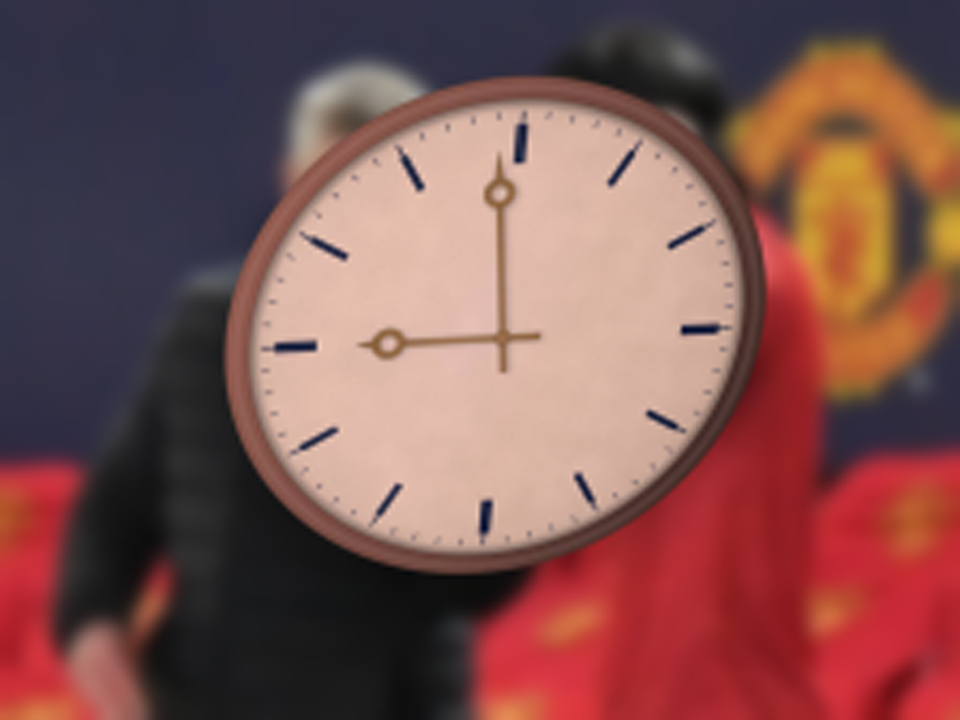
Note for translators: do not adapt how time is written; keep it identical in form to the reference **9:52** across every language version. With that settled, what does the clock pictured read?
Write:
**8:59**
